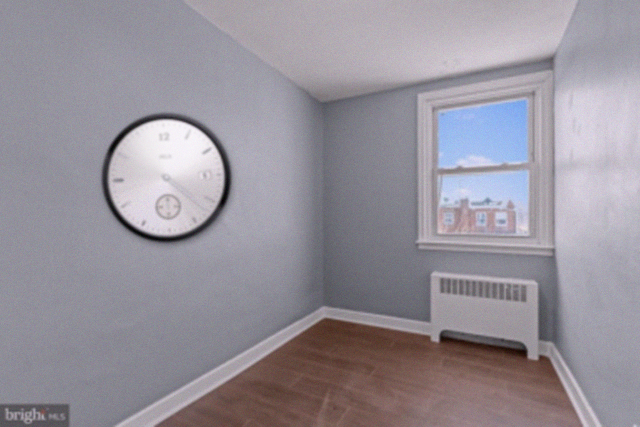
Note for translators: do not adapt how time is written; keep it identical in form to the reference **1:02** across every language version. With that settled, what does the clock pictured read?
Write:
**4:22**
